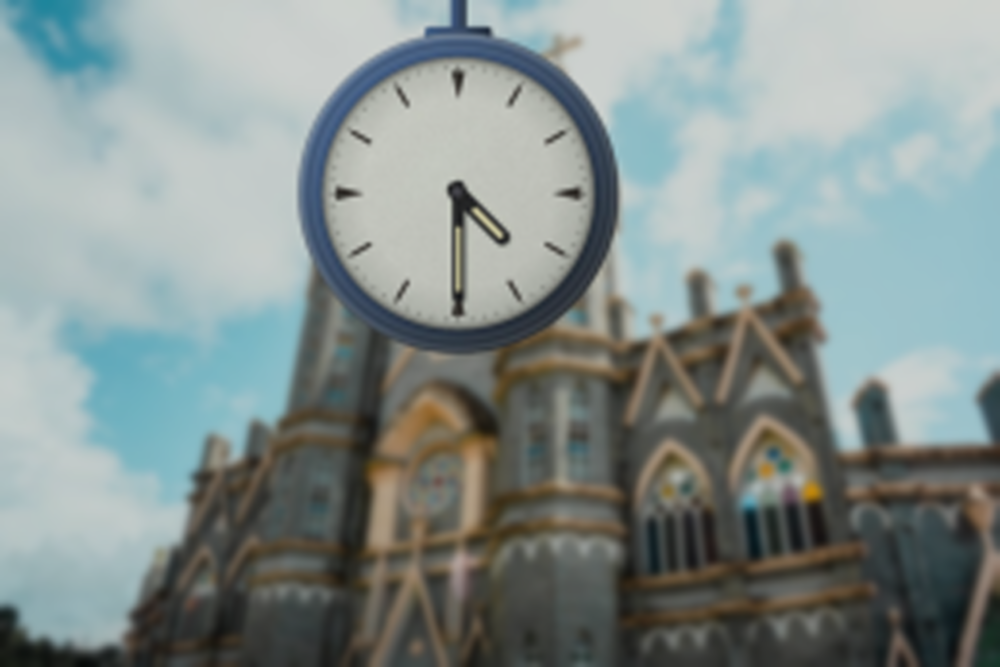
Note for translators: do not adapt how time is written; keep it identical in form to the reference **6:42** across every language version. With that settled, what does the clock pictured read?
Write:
**4:30**
